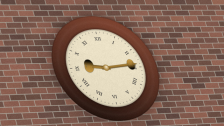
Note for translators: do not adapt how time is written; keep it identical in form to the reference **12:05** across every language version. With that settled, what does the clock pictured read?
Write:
**9:14**
